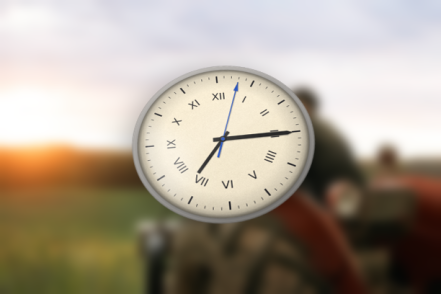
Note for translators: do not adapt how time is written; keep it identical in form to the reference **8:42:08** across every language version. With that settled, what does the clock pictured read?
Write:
**7:15:03**
